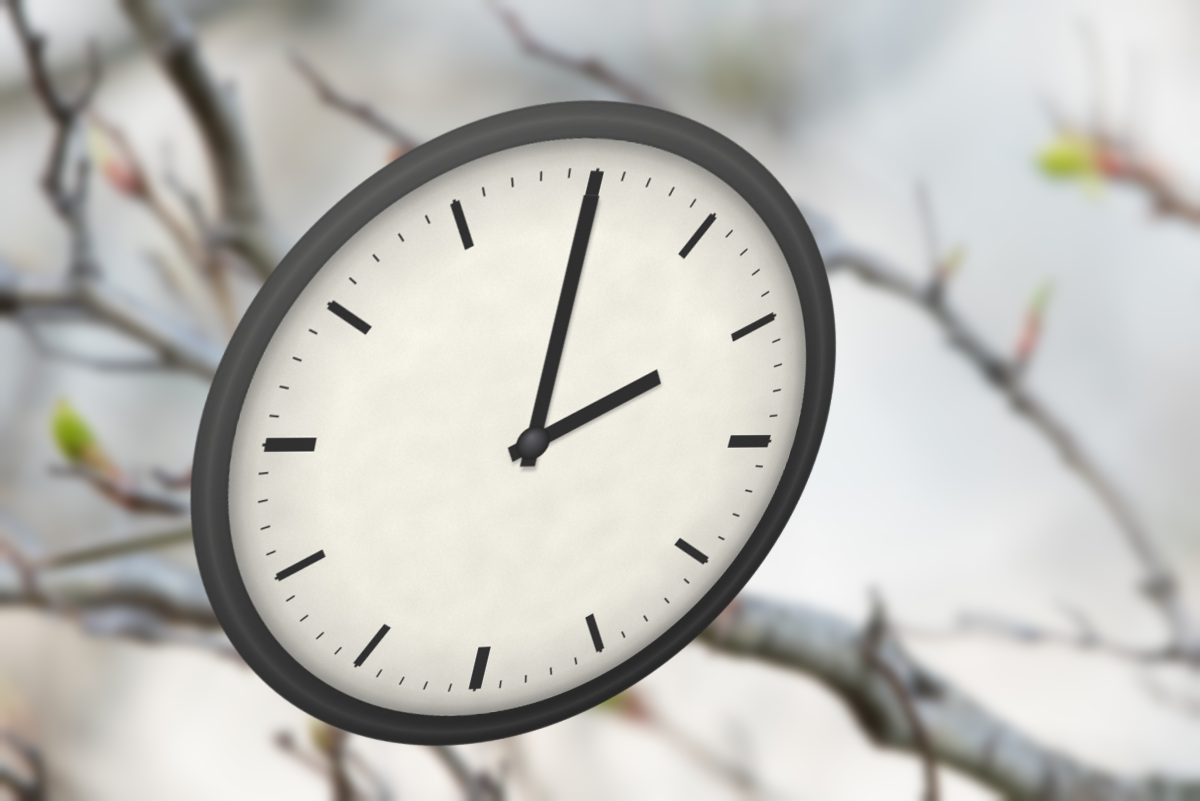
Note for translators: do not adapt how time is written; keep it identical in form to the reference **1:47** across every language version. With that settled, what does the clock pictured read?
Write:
**2:00**
